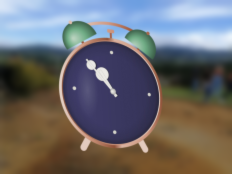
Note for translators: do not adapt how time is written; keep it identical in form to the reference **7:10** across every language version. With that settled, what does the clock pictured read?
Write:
**10:53**
